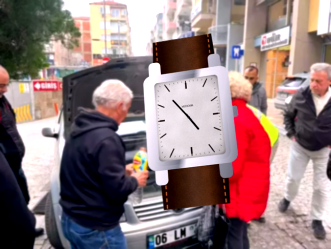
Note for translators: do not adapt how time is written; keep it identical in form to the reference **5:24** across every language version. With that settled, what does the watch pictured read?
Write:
**4:54**
